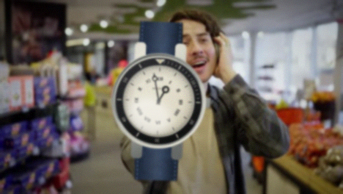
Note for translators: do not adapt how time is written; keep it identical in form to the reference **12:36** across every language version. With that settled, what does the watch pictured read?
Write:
**12:58**
